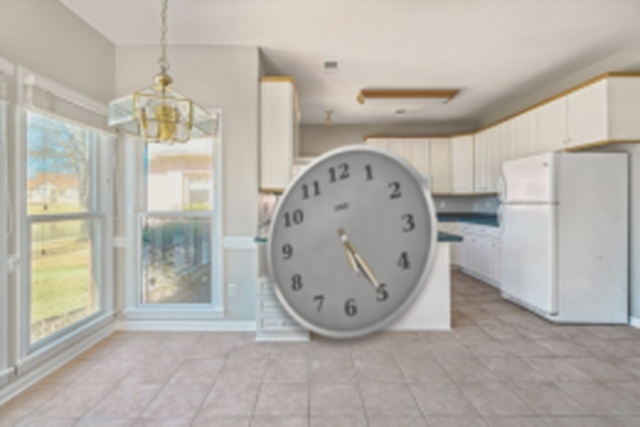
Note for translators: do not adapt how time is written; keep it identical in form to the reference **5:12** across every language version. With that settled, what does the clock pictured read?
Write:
**5:25**
